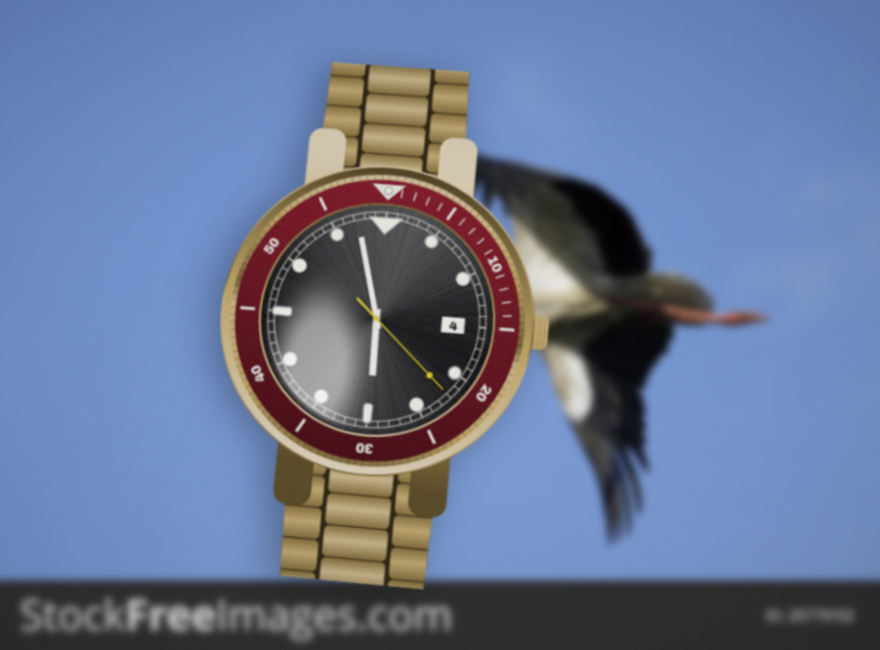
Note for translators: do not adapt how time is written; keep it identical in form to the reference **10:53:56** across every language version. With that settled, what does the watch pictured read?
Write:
**5:57:22**
